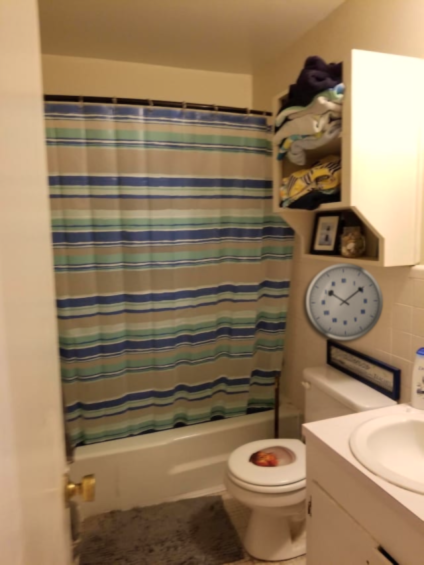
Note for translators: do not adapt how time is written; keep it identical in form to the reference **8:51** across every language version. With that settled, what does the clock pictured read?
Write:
**10:09**
